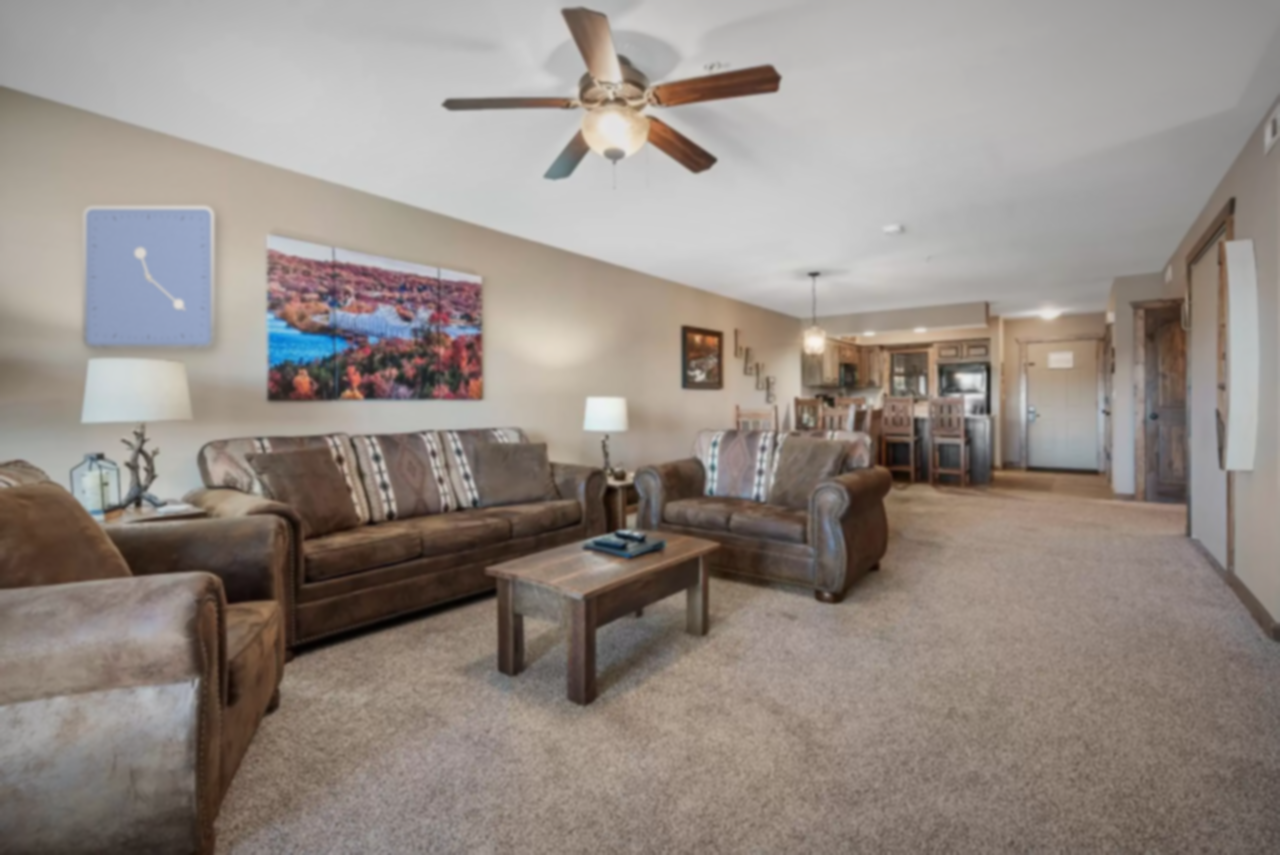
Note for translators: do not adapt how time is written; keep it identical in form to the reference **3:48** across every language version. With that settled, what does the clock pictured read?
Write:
**11:22**
